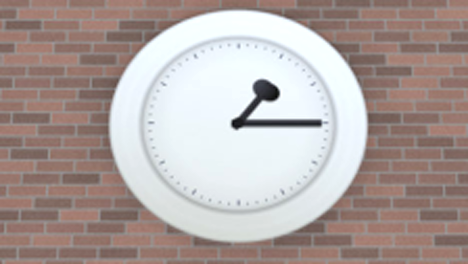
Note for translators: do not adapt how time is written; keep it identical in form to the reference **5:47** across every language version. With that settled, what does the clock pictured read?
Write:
**1:15**
